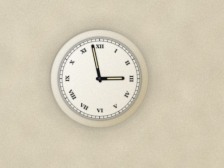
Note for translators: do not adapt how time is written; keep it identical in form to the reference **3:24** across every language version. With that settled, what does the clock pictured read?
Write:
**2:58**
